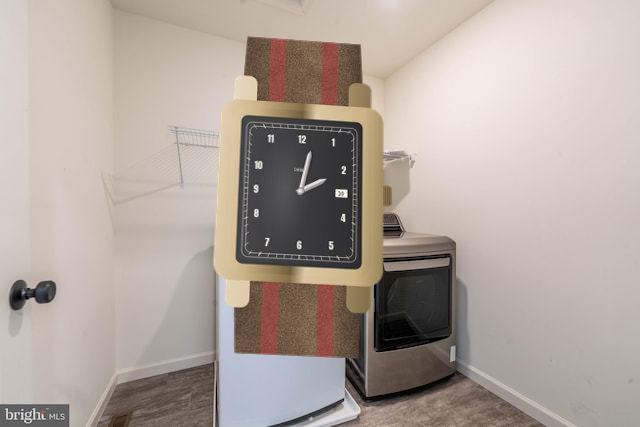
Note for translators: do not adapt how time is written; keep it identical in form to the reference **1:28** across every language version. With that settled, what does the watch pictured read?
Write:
**2:02**
